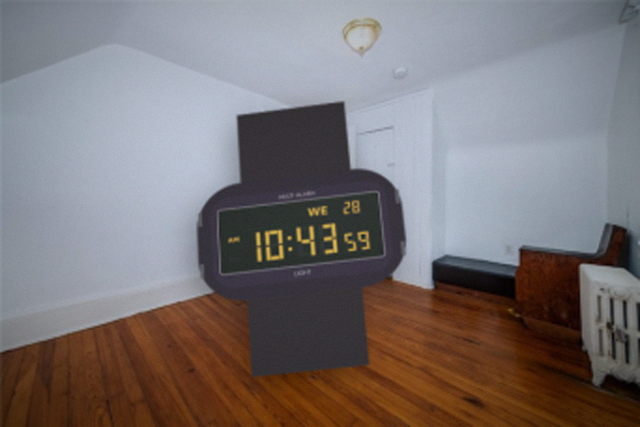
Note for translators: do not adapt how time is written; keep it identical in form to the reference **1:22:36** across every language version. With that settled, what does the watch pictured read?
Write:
**10:43:59**
